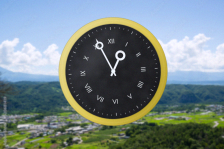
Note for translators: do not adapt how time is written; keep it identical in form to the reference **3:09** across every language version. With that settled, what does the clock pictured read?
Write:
**12:56**
